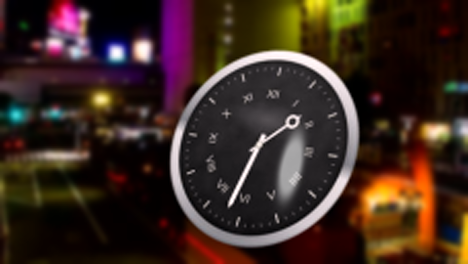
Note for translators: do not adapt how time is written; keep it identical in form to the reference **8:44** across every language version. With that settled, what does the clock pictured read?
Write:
**1:32**
